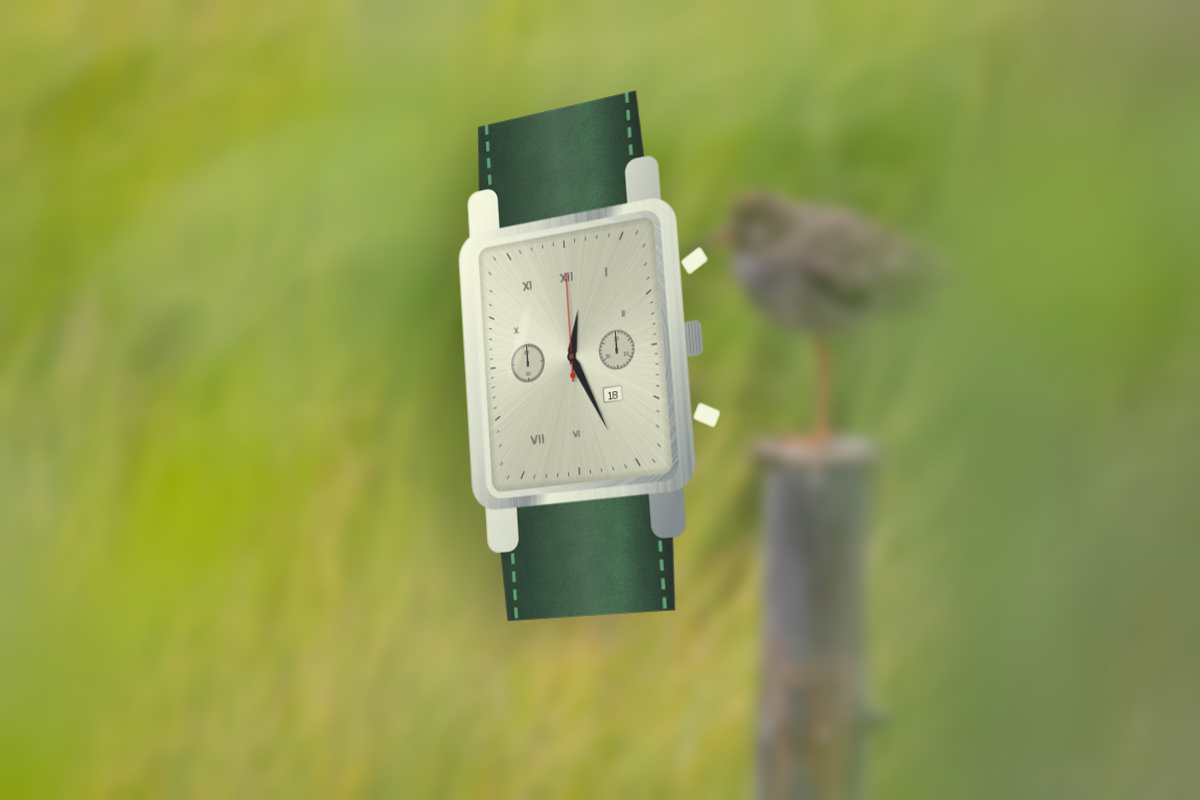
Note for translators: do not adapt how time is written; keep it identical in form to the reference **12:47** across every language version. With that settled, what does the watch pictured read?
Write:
**12:26**
